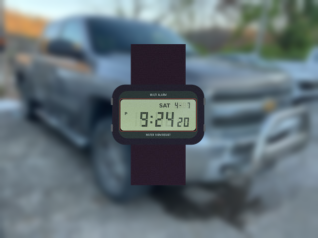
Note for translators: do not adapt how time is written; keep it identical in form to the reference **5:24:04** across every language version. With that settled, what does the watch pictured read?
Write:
**9:24:20**
